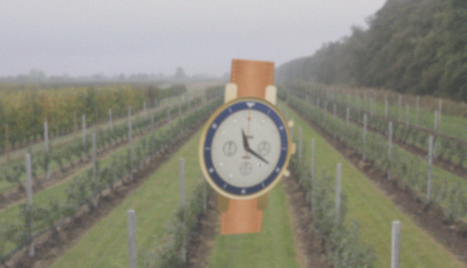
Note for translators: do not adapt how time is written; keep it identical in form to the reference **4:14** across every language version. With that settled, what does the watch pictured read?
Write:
**11:20**
